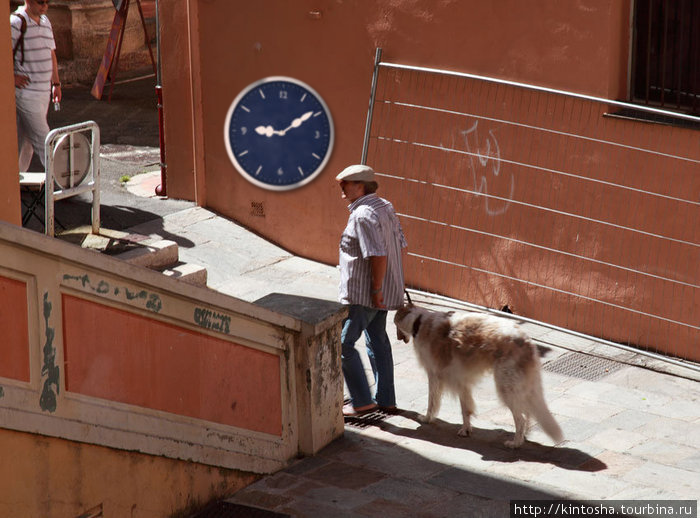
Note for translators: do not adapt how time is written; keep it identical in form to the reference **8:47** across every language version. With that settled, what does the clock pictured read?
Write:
**9:09**
